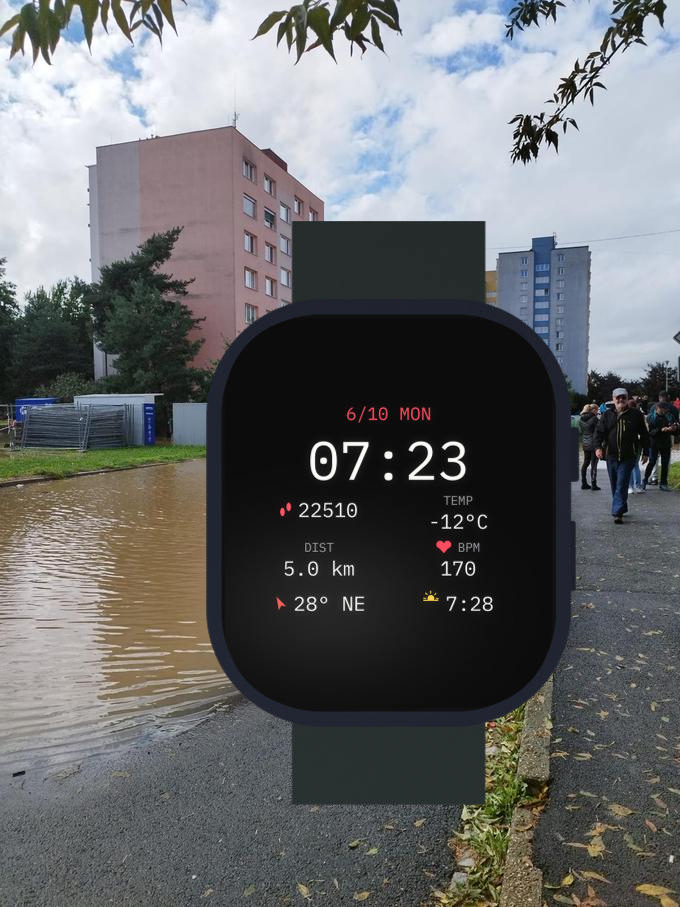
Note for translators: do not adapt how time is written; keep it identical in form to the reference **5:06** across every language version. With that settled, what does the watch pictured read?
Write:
**7:23**
